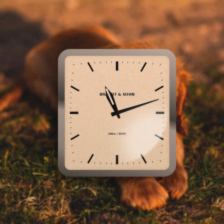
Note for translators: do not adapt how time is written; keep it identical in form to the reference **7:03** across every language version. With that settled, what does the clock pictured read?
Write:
**11:12**
